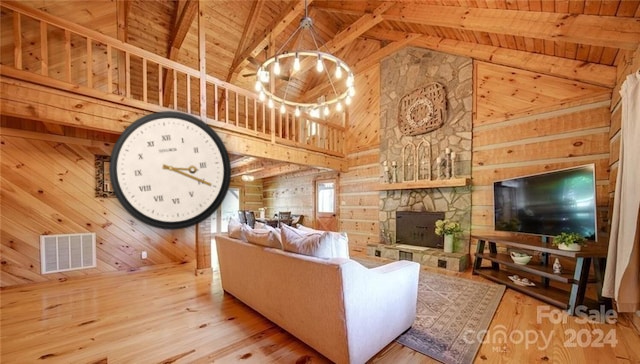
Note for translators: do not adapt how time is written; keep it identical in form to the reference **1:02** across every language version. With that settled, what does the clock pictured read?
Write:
**3:20**
